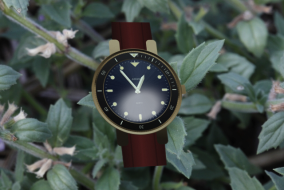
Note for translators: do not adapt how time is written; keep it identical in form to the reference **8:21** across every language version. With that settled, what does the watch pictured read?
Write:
**12:54**
